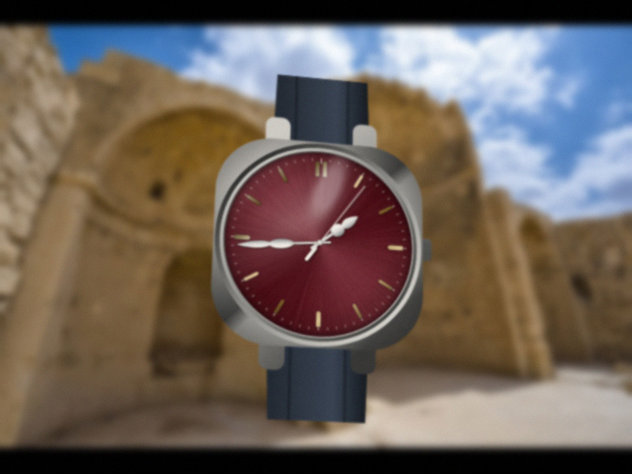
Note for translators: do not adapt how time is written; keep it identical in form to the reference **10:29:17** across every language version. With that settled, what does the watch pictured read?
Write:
**1:44:06**
